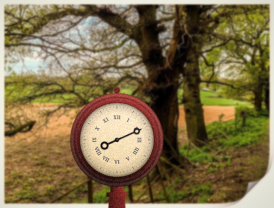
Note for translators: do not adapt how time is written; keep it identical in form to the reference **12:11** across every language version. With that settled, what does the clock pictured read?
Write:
**8:11**
